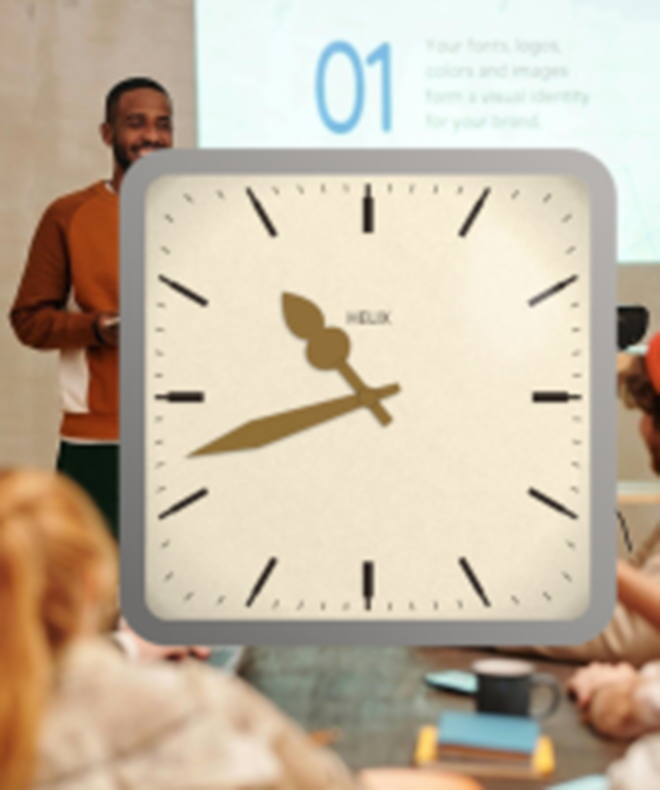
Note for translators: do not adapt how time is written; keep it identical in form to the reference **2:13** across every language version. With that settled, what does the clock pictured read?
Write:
**10:42**
